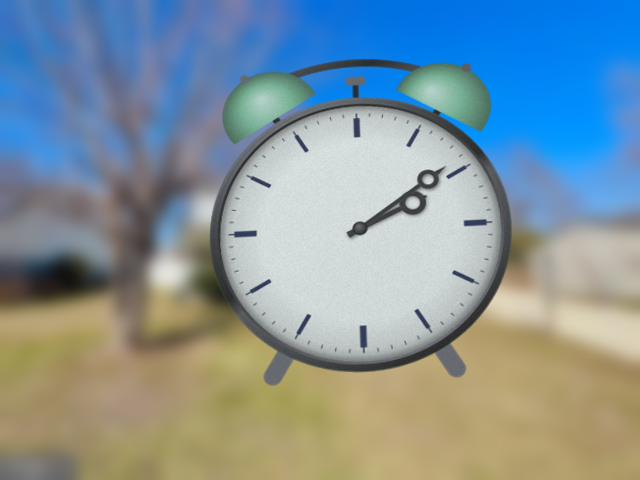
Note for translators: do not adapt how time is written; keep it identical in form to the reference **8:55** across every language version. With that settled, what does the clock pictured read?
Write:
**2:09**
